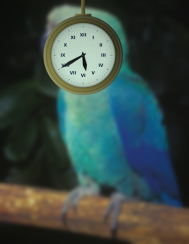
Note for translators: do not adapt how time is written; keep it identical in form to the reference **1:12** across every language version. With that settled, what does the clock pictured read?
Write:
**5:40**
